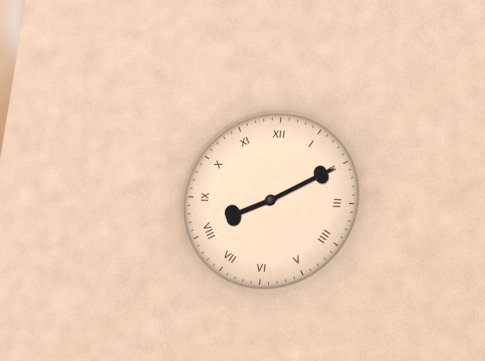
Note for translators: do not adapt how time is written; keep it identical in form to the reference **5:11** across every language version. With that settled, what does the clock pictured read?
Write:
**8:10**
